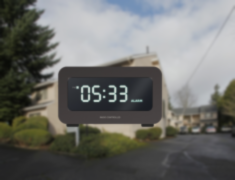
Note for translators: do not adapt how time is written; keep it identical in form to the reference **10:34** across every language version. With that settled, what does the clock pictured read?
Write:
**5:33**
